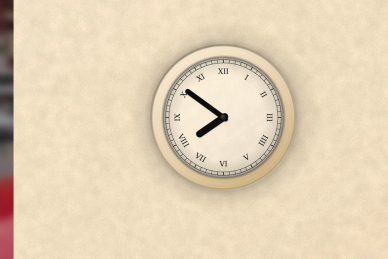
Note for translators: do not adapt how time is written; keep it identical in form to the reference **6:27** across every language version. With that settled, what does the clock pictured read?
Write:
**7:51**
